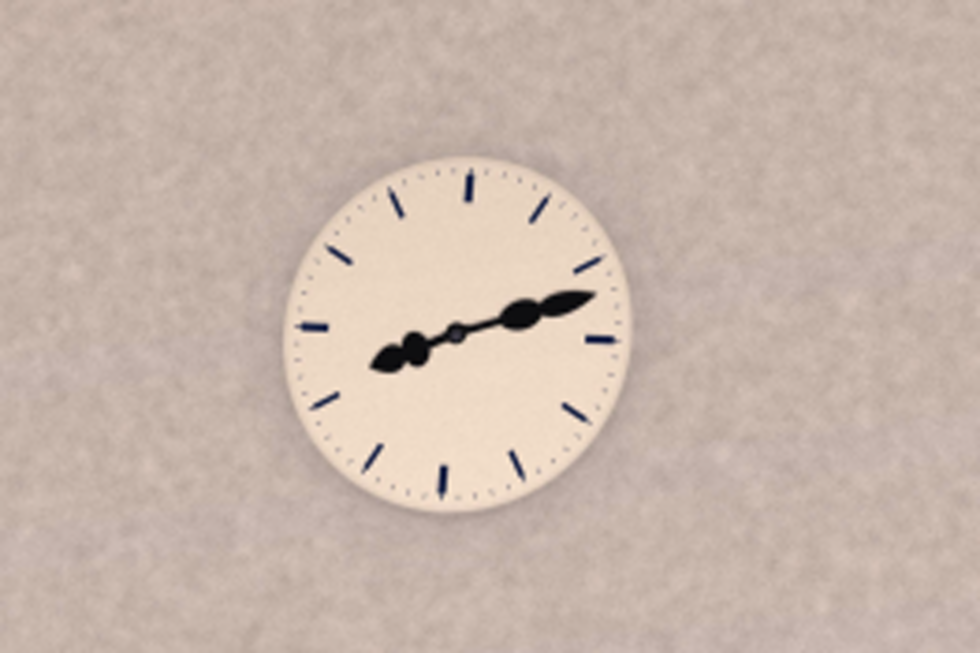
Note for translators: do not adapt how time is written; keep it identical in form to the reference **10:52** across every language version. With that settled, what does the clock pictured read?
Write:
**8:12**
